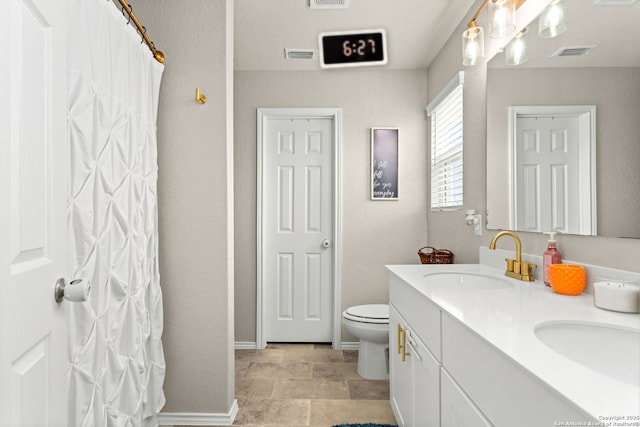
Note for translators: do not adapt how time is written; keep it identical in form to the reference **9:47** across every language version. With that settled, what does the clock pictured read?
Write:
**6:27**
